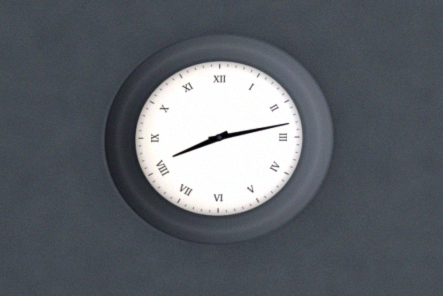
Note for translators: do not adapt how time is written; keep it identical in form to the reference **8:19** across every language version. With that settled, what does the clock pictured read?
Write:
**8:13**
